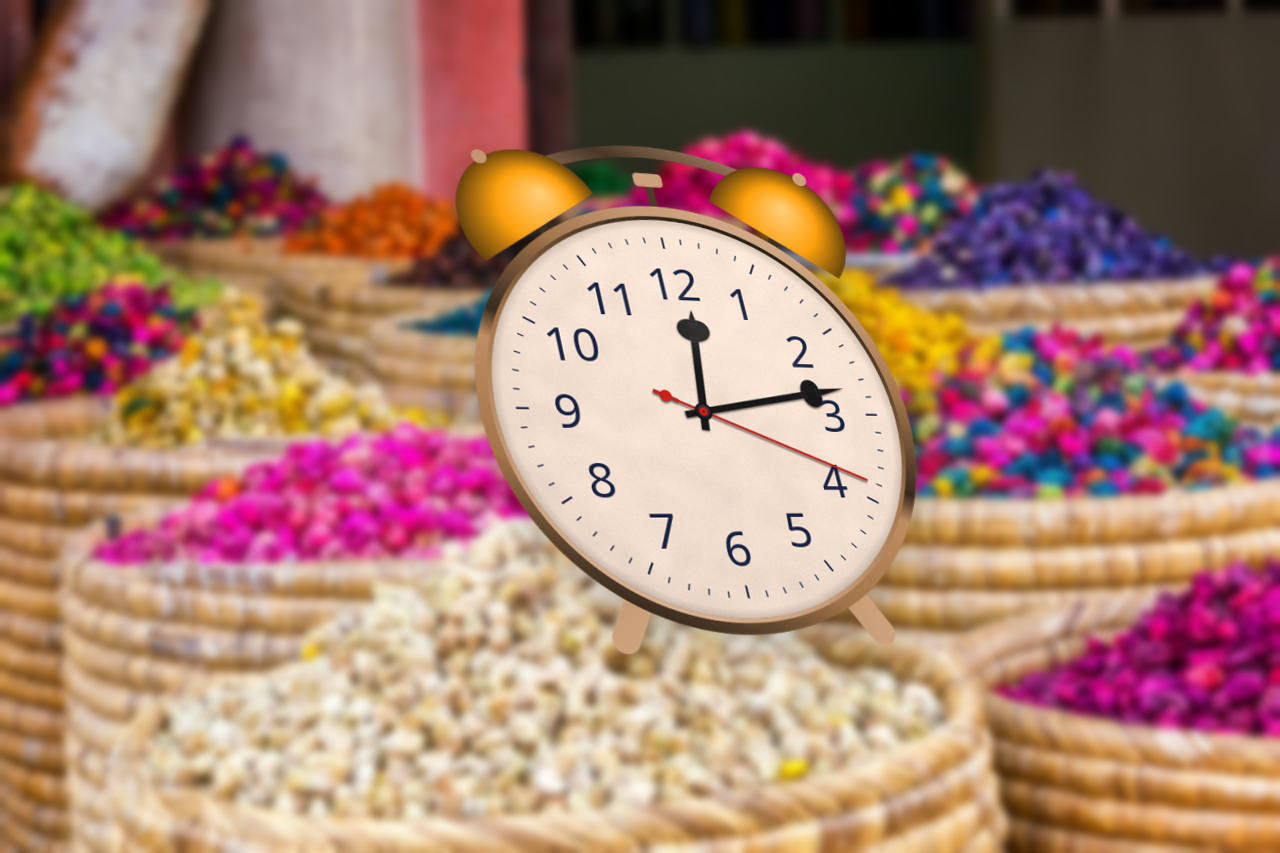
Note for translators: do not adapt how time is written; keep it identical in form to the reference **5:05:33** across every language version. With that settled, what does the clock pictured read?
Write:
**12:13:19**
